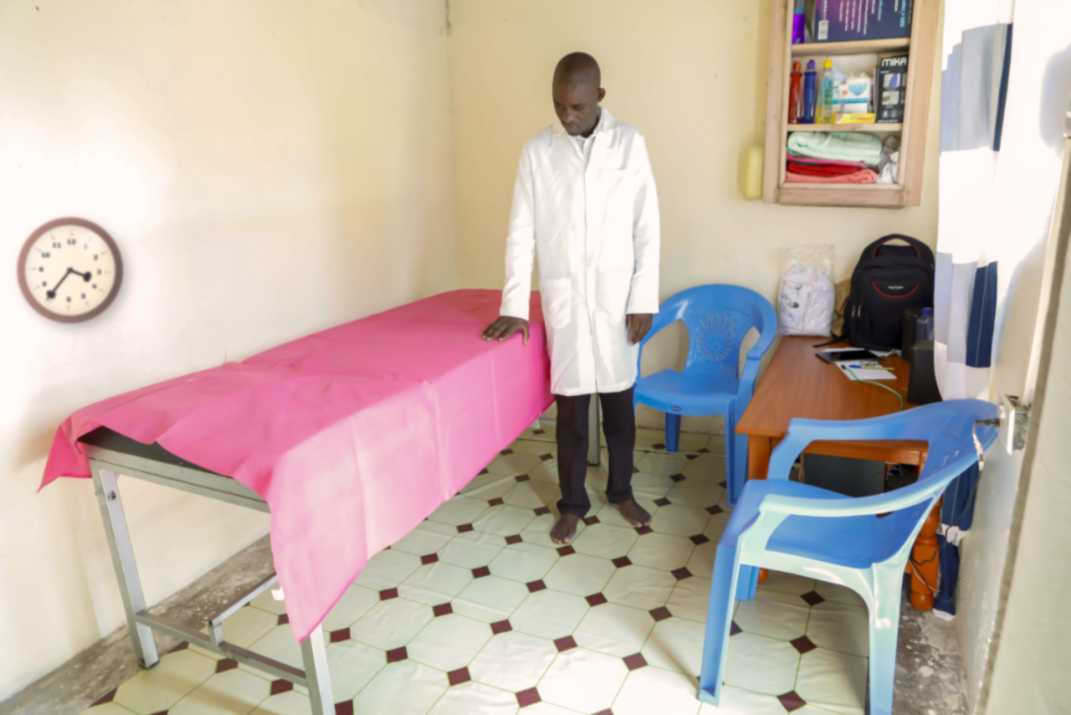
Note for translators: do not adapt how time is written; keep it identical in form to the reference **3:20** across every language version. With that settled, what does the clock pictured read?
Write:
**3:36**
